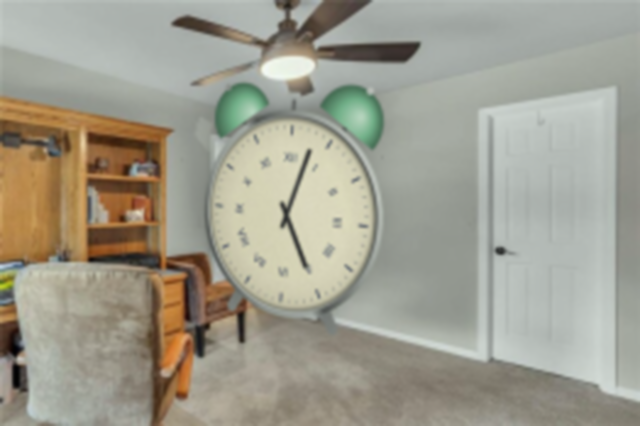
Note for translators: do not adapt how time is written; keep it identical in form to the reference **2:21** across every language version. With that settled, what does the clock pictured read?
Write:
**5:03**
